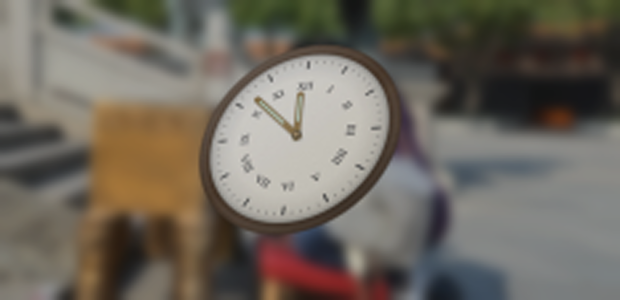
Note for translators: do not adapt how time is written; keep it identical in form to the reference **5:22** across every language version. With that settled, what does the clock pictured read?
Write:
**11:52**
